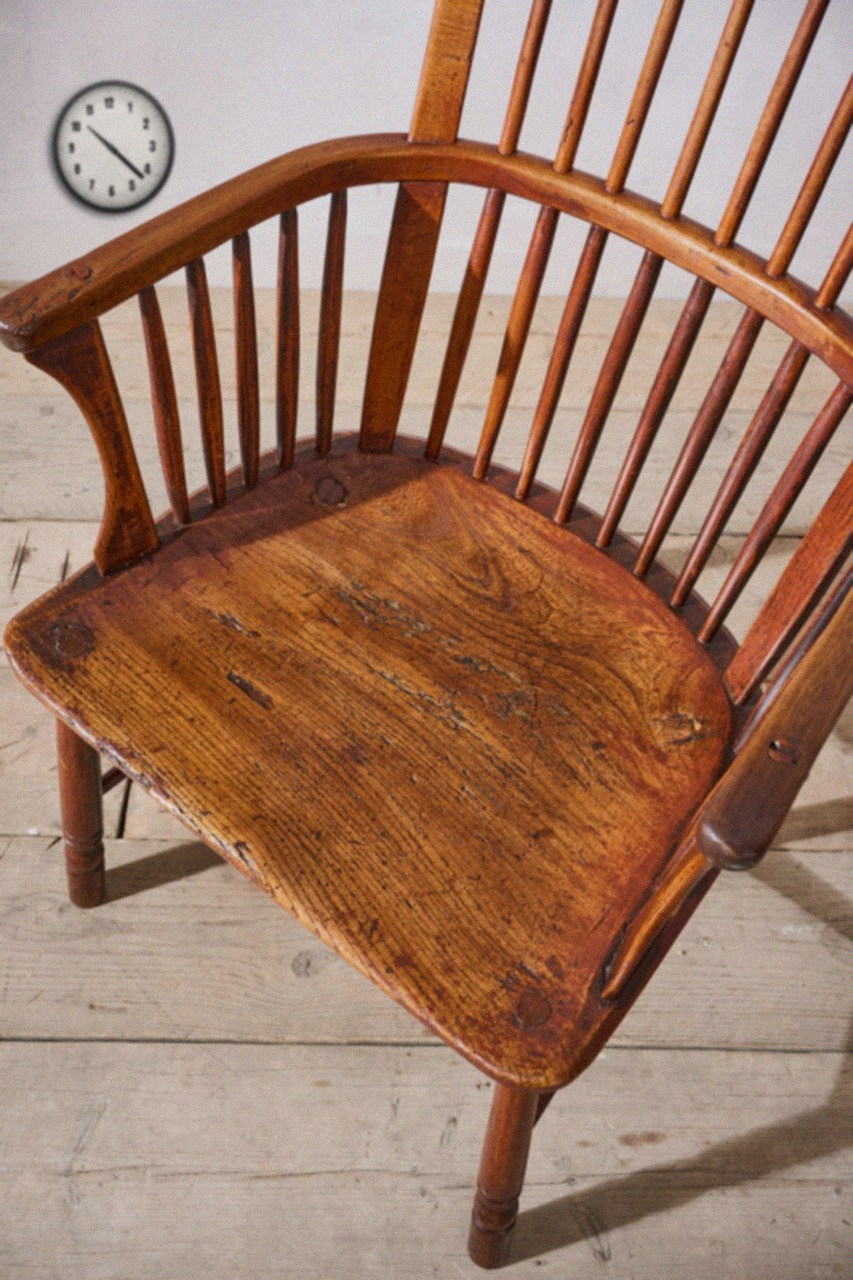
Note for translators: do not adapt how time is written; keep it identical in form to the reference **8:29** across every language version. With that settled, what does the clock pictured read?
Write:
**10:22**
